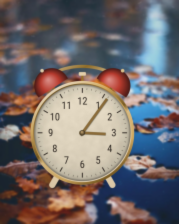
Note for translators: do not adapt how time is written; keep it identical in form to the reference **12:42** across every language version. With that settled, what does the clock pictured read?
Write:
**3:06**
